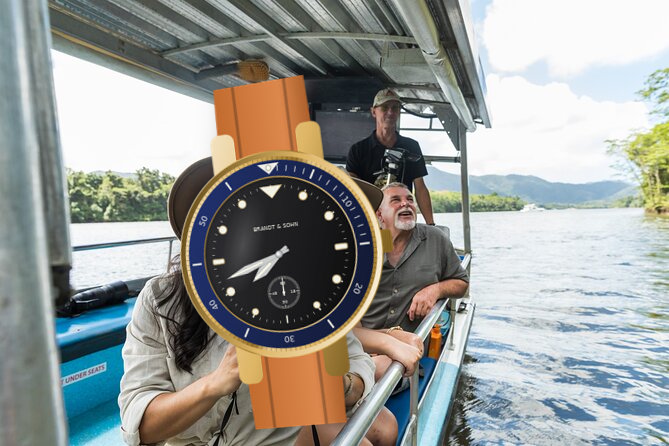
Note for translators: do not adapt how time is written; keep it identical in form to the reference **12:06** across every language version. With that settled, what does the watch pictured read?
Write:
**7:42**
